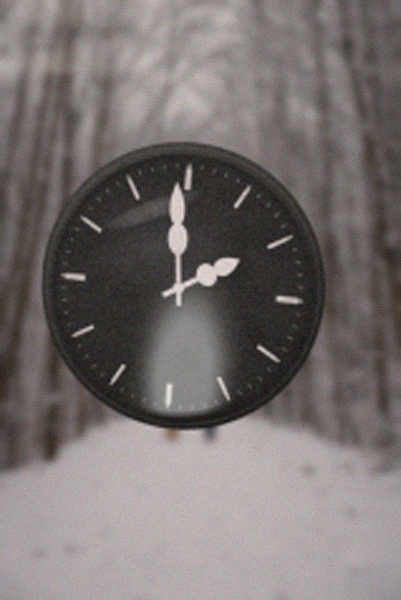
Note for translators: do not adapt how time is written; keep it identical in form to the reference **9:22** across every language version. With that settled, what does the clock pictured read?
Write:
**1:59**
